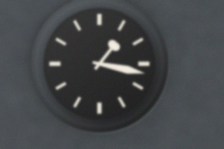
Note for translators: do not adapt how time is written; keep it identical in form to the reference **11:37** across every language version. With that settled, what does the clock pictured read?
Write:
**1:17**
